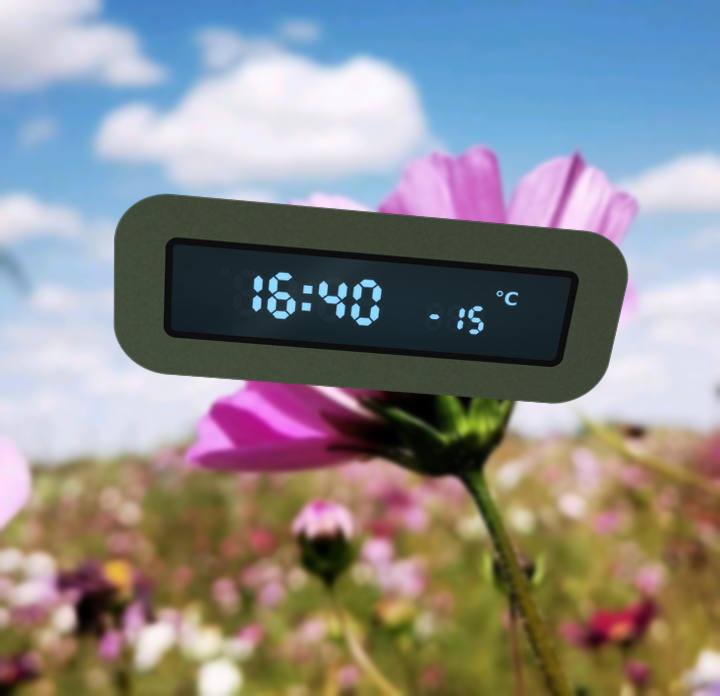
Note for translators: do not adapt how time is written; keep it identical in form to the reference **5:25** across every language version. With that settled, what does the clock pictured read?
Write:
**16:40**
